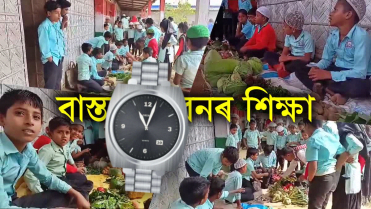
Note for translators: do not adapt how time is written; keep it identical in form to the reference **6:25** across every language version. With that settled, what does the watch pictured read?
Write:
**11:03**
